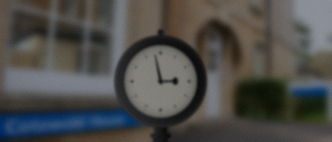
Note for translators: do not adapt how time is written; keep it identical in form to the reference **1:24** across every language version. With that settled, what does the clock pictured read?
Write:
**2:58**
